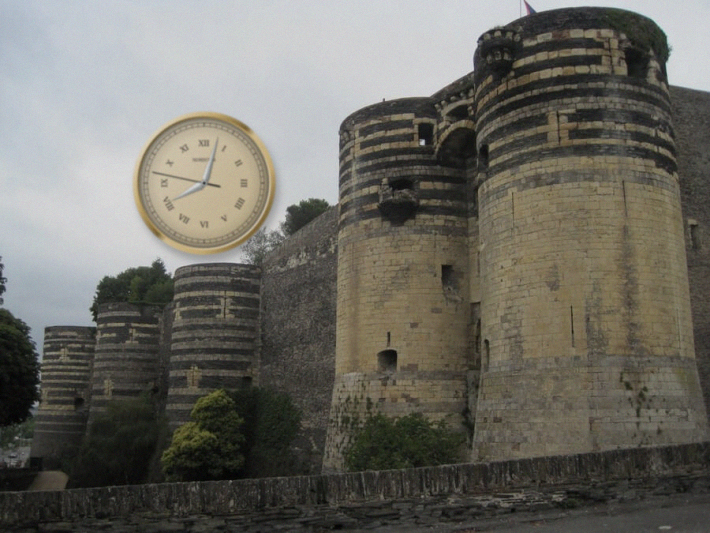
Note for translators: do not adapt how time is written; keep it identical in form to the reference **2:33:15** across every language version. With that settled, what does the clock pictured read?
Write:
**8:02:47**
